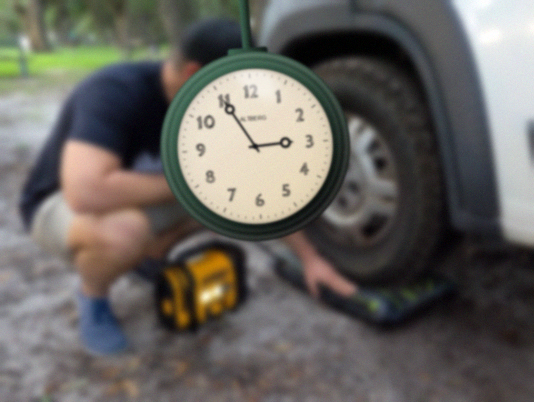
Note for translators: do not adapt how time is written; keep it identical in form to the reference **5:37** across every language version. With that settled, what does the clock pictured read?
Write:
**2:55**
